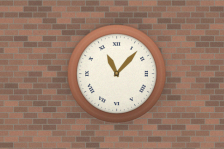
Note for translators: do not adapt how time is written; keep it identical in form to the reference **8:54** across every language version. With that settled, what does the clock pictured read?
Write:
**11:07**
